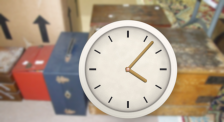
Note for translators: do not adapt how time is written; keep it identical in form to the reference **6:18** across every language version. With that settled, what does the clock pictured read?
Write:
**4:07**
